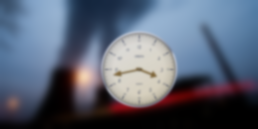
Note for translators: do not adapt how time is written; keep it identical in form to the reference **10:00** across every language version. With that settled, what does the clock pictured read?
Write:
**3:43**
